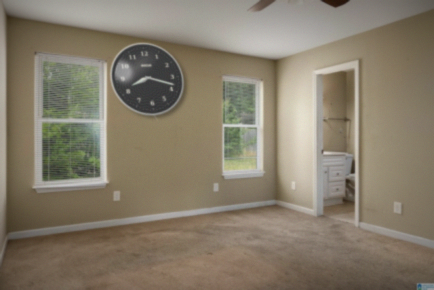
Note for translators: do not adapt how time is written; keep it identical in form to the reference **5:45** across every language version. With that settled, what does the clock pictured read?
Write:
**8:18**
